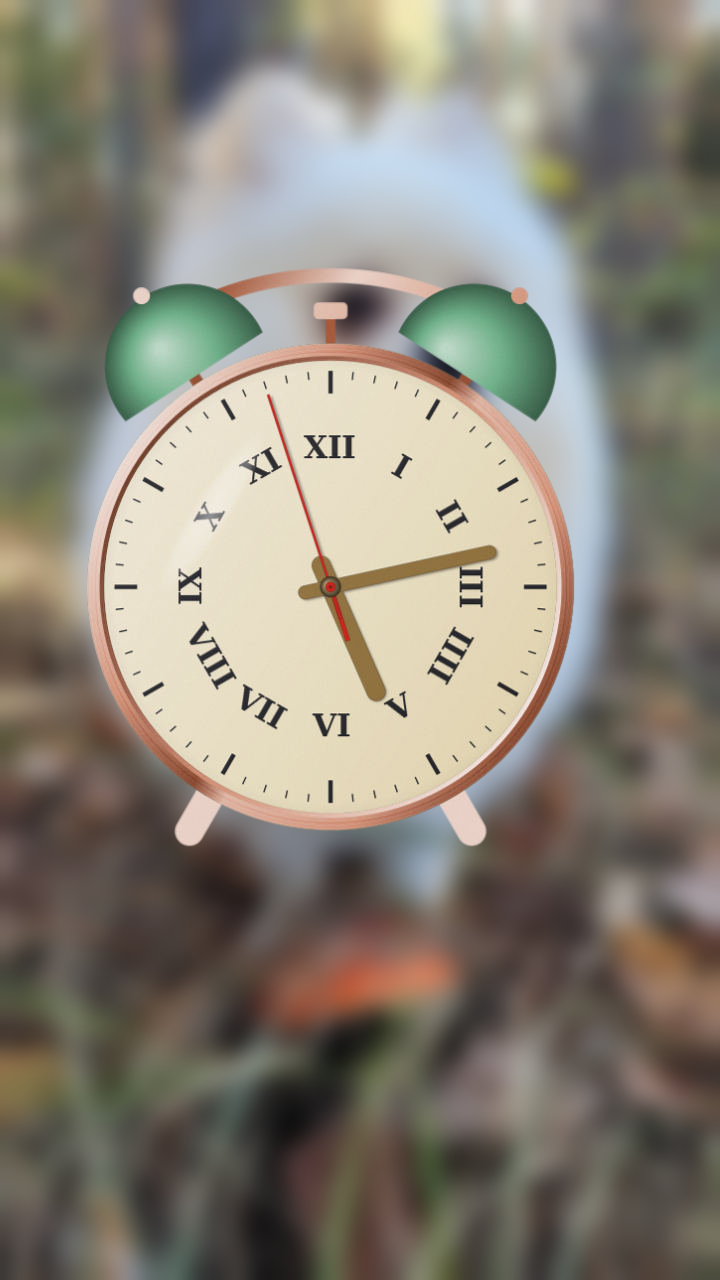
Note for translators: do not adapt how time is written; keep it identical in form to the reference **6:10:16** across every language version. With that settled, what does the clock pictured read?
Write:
**5:12:57**
